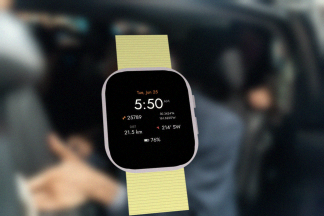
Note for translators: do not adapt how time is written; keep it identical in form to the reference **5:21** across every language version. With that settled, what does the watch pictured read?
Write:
**5:50**
